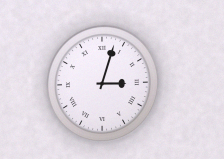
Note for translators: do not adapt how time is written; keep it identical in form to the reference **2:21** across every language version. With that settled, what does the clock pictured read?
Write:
**3:03**
